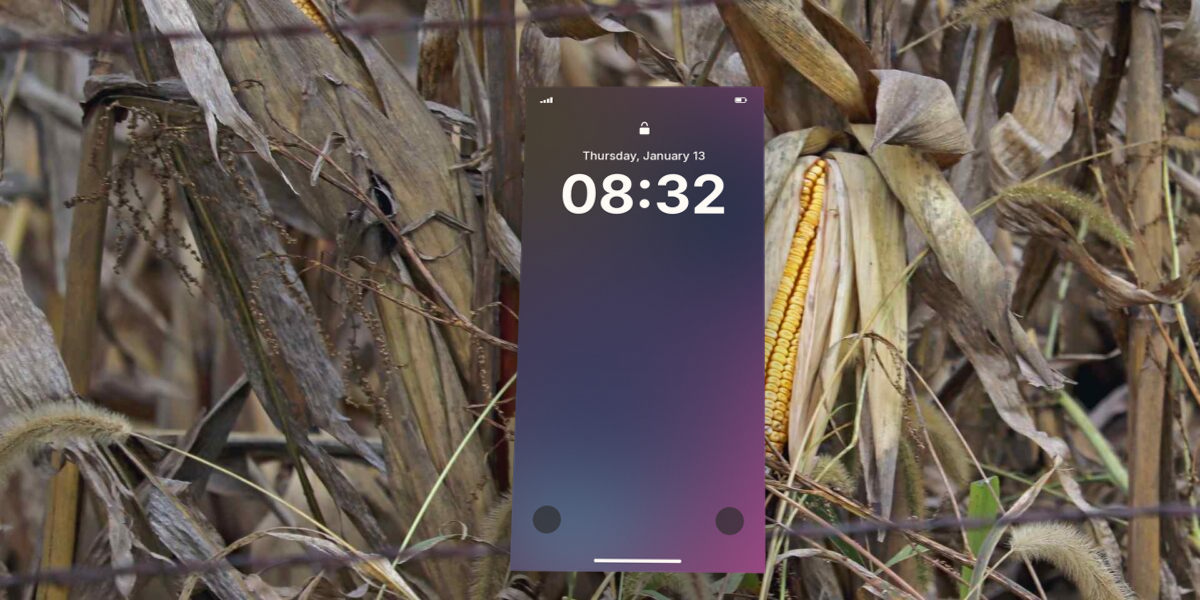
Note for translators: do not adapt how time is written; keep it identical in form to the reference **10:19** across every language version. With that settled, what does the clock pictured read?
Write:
**8:32**
